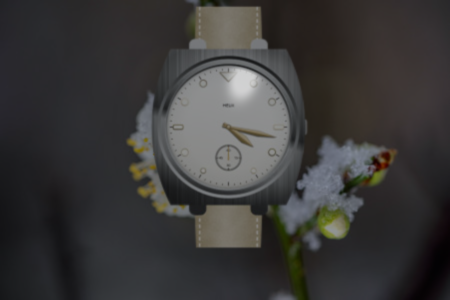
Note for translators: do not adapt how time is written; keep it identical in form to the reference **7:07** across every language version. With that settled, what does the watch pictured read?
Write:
**4:17**
